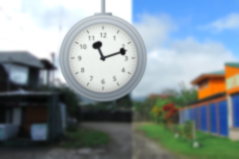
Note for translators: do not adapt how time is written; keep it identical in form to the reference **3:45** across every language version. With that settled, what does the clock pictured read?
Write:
**11:12**
